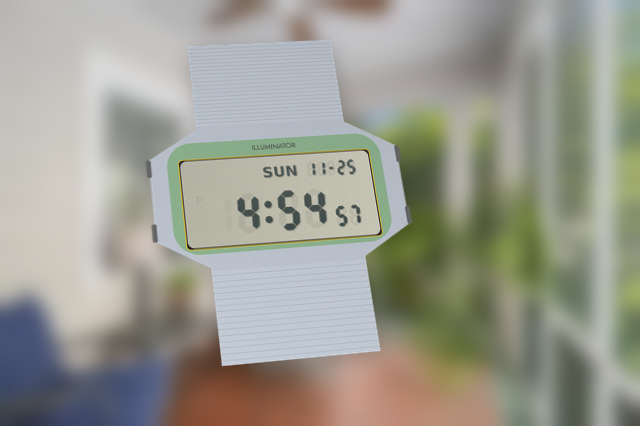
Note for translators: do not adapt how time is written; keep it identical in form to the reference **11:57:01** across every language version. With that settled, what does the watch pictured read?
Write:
**4:54:57**
